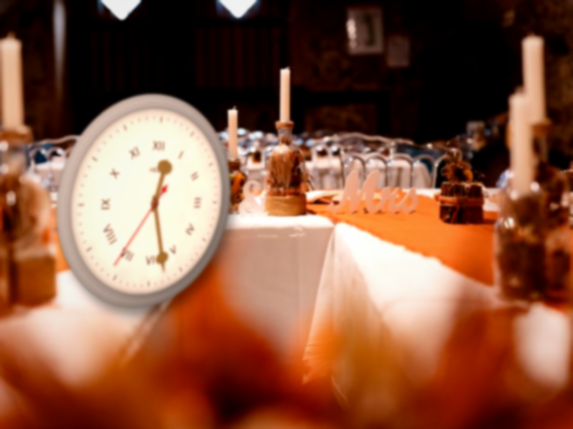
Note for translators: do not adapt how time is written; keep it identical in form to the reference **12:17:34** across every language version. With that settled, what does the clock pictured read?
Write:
**12:27:36**
